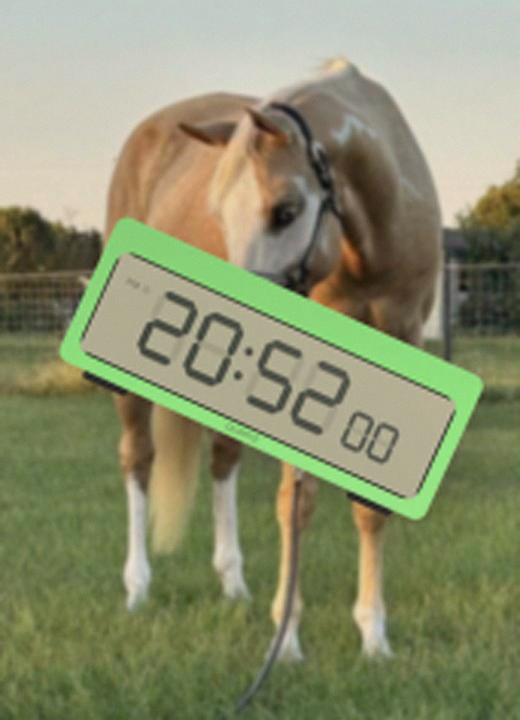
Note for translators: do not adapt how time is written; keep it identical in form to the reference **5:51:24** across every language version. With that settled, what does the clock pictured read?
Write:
**20:52:00**
